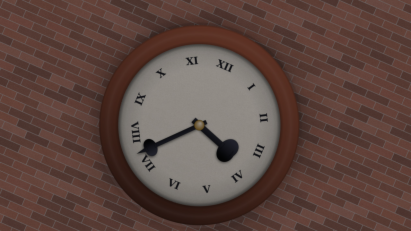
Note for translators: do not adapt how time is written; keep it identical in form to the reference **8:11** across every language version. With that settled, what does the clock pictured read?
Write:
**3:37**
